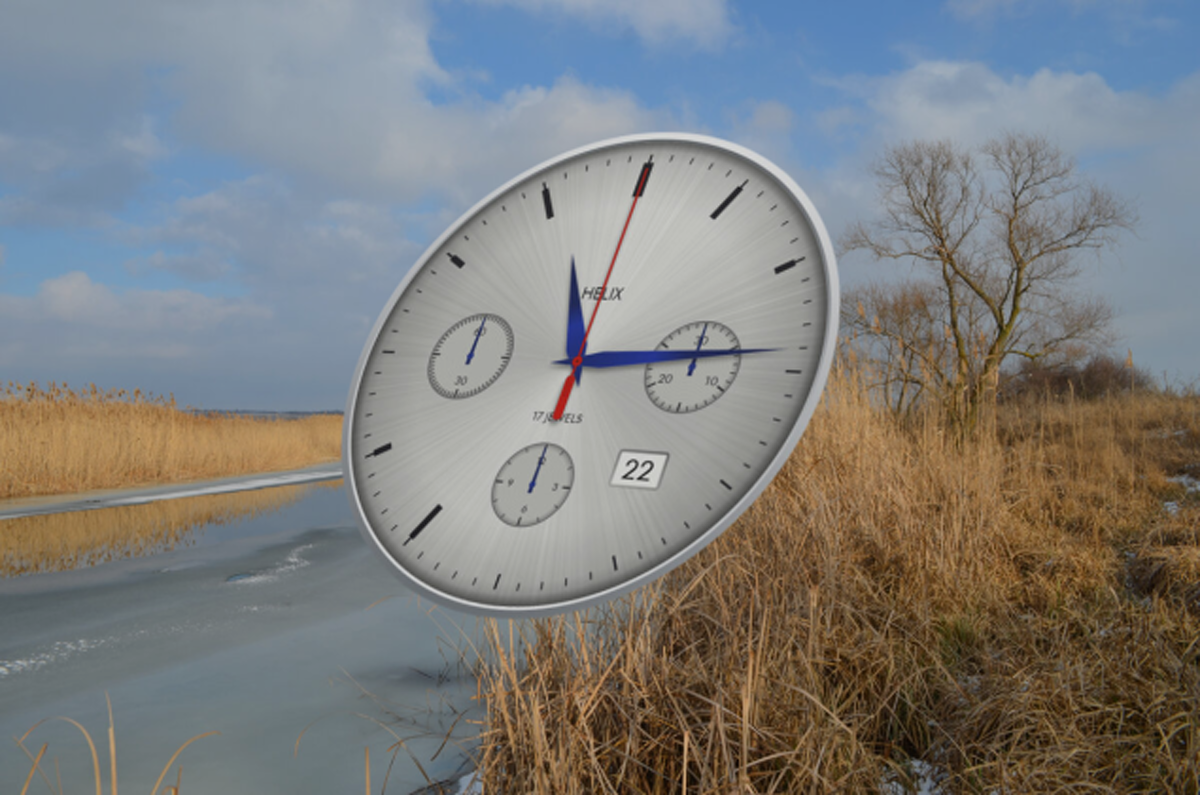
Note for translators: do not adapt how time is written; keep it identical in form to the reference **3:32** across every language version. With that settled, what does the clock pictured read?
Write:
**11:14**
